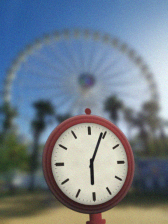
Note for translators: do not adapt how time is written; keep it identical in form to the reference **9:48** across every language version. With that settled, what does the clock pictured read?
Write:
**6:04**
